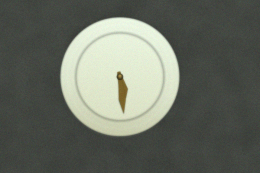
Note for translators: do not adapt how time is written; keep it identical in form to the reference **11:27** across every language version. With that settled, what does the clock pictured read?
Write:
**5:29**
